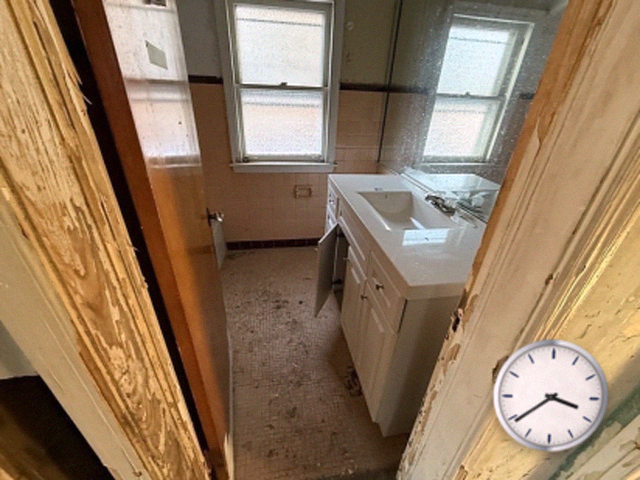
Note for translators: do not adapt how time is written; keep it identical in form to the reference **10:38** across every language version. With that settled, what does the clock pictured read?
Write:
**3:39**
